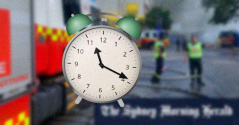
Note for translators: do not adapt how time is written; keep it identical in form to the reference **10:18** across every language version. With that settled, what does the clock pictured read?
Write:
**11:19**
